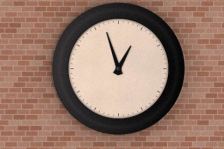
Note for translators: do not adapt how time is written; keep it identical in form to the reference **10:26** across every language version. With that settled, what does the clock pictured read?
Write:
**12:57**
